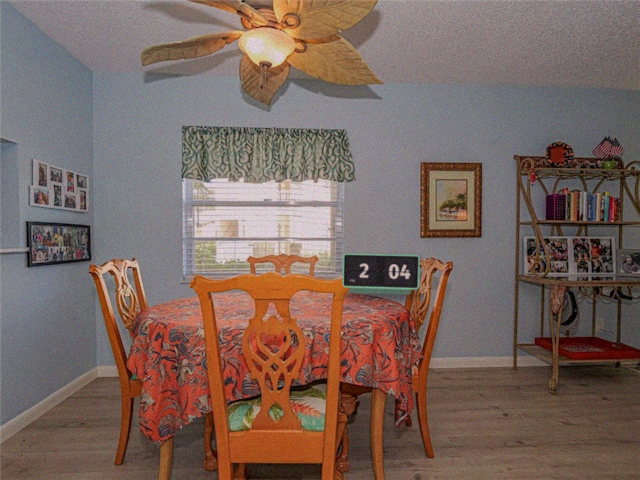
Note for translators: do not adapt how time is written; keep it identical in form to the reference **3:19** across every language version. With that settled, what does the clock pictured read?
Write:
**2:04**
